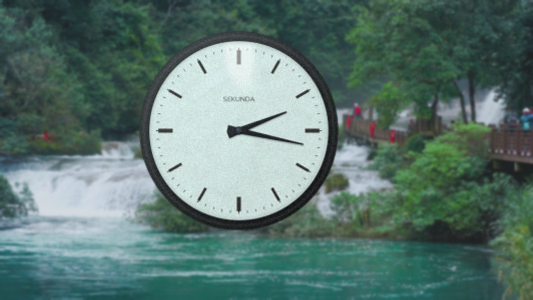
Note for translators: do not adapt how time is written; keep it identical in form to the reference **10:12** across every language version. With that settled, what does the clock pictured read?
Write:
**2:17**
